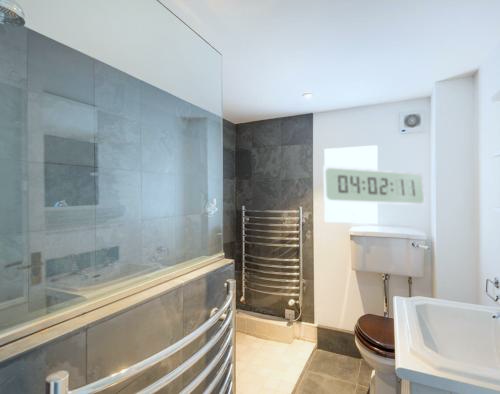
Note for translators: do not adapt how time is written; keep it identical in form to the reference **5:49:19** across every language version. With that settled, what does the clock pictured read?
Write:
**4:02:11**
